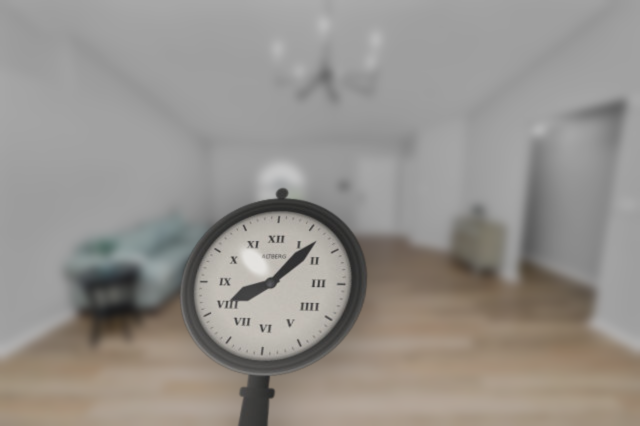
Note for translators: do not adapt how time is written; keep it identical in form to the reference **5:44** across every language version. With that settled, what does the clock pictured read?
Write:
**8:07**
